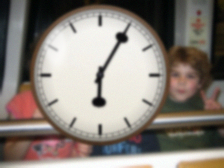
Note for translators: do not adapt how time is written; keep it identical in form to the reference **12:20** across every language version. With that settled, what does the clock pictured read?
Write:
**6:05**
